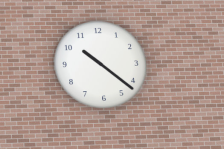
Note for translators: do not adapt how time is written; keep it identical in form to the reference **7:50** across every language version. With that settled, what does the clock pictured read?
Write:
**10:22**
